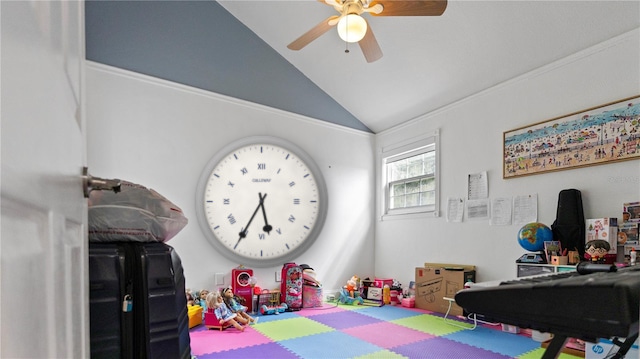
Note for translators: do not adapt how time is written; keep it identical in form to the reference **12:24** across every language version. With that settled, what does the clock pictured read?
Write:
**5:35**
